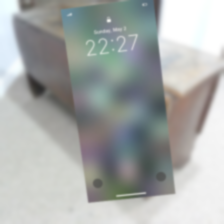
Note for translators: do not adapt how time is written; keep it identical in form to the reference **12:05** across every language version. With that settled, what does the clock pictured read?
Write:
**22:27**
